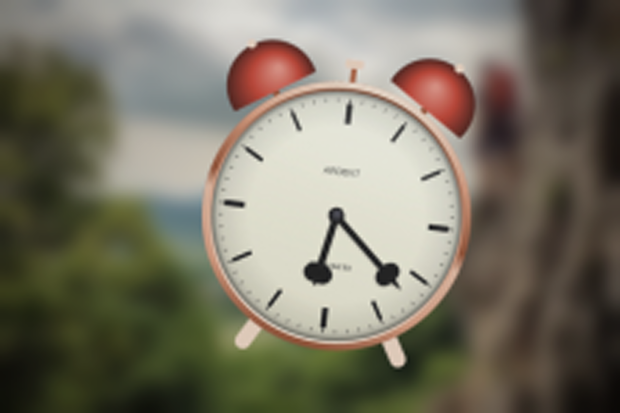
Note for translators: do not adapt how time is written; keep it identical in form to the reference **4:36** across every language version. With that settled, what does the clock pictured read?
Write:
**6:22**
